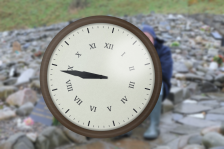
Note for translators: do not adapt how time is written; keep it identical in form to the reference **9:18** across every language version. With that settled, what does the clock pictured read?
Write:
**8:44**
